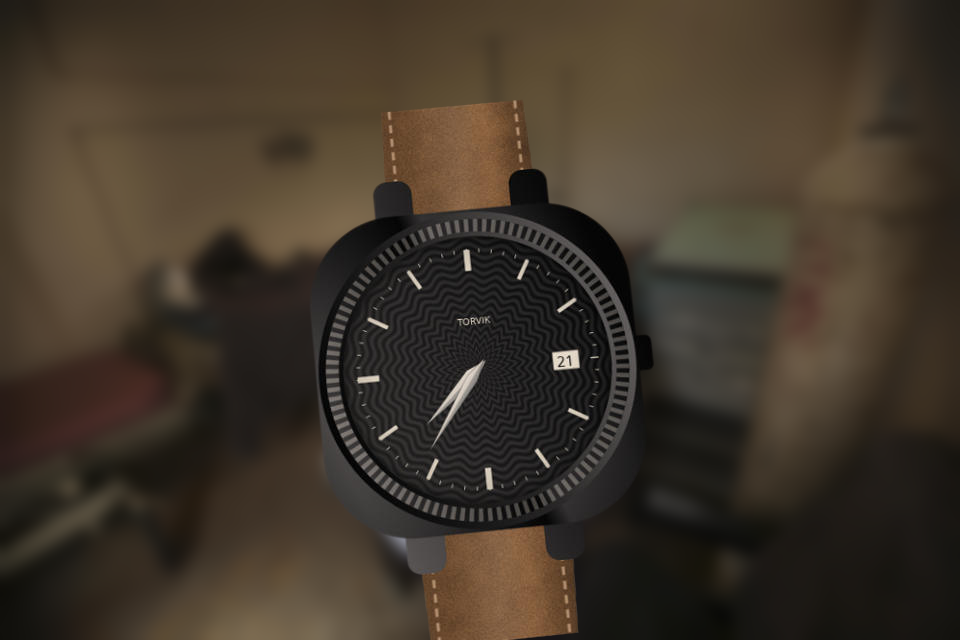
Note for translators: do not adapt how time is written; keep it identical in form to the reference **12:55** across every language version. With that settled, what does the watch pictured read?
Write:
**7:36**
